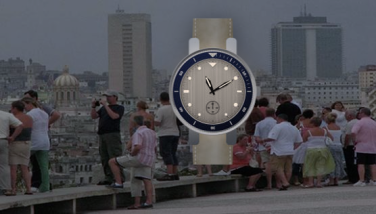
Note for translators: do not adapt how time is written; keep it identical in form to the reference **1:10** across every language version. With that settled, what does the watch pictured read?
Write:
**11:10**
